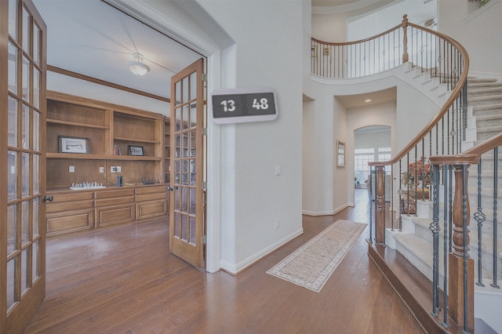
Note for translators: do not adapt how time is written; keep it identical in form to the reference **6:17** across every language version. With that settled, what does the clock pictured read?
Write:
**13:48**
